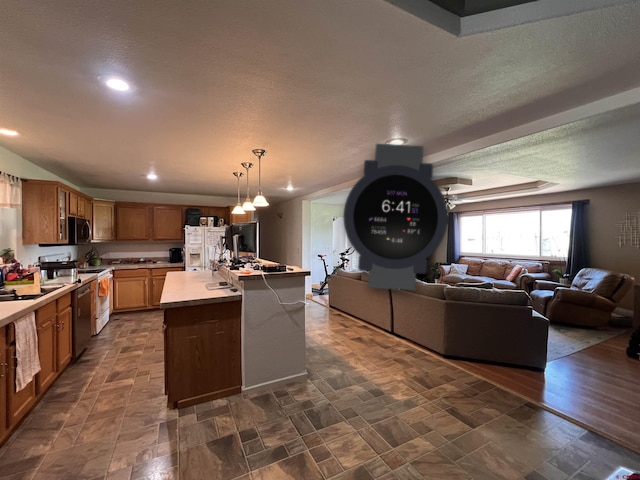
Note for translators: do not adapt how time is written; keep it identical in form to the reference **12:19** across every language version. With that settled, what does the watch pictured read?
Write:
**6:41**
